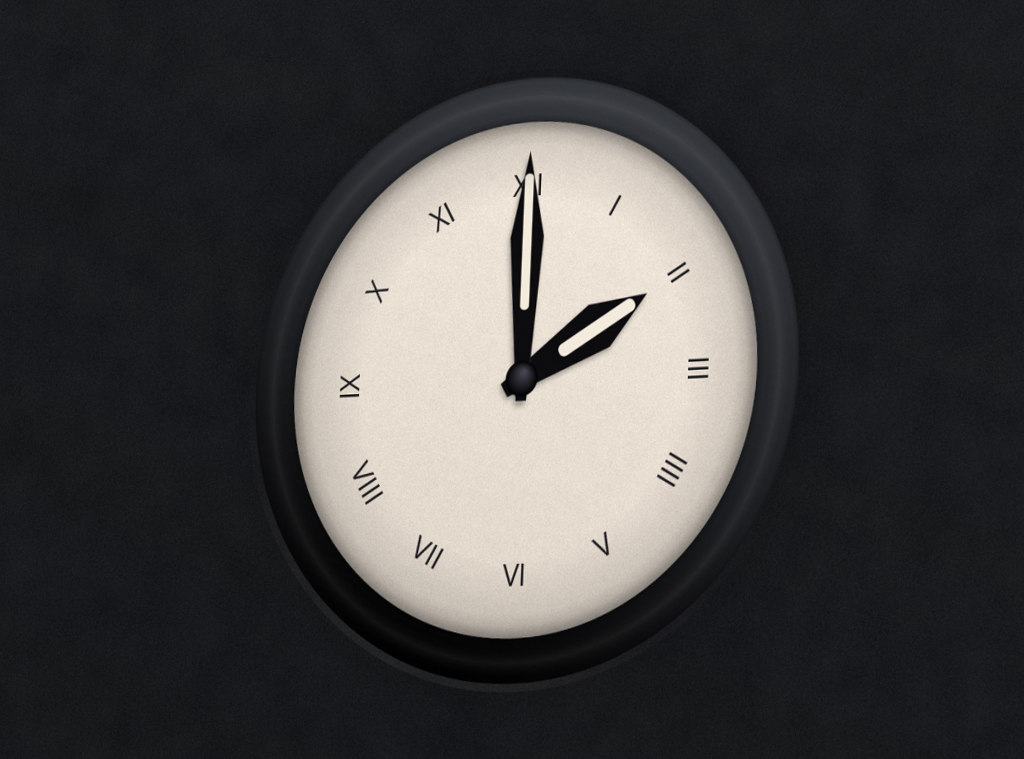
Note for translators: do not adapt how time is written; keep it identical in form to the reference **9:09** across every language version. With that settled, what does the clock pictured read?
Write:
**2:00**
